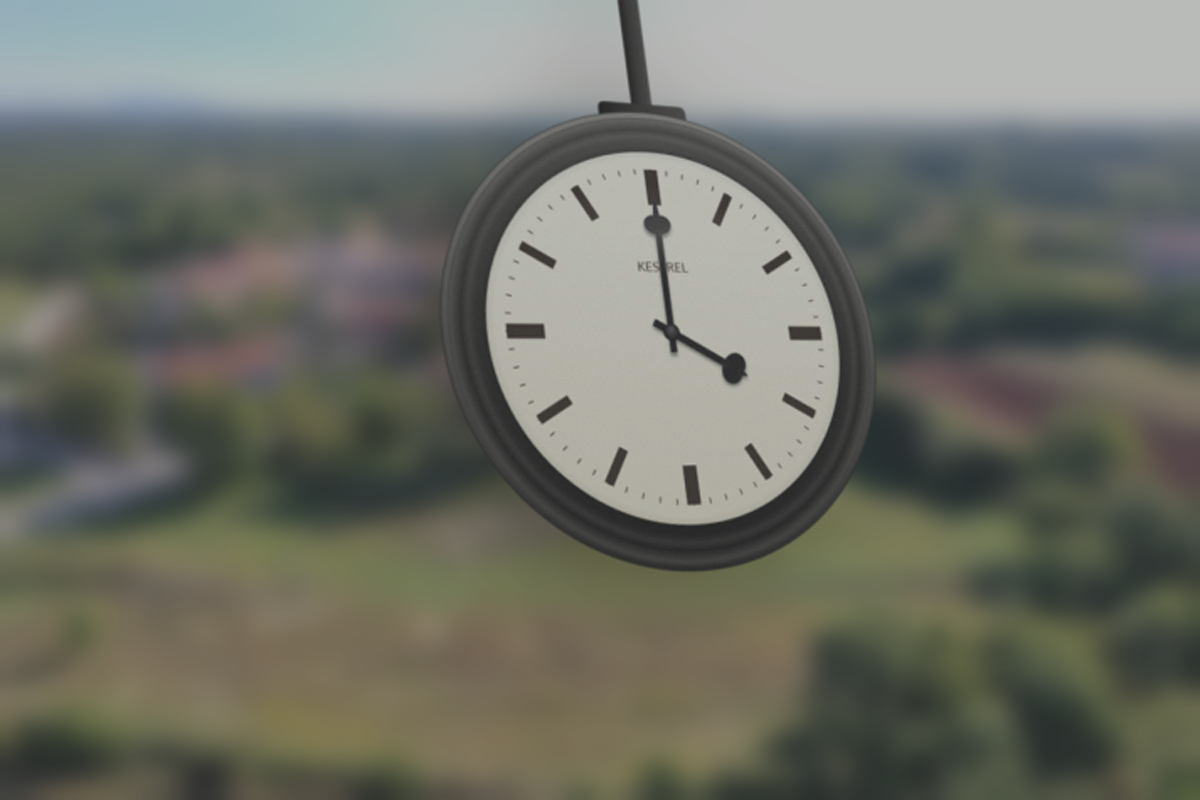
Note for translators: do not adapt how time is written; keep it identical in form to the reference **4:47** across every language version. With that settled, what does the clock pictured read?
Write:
**4:00**
